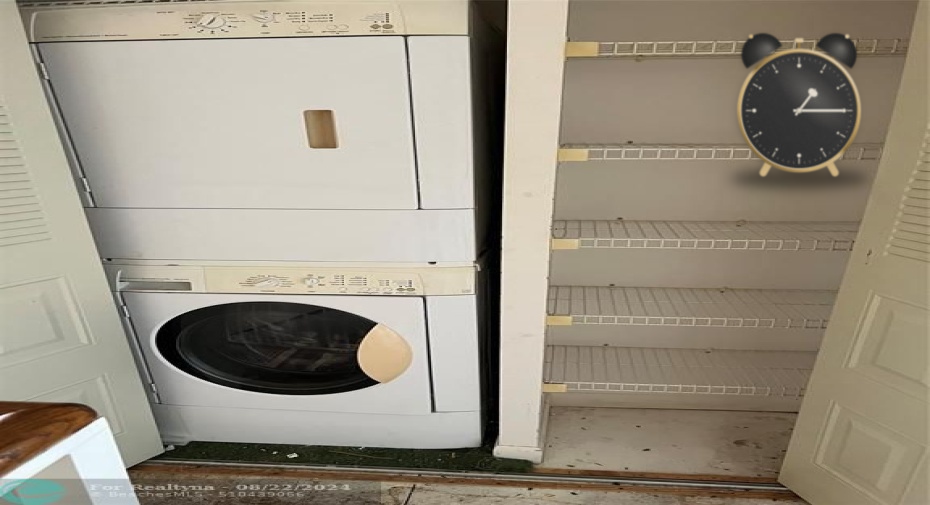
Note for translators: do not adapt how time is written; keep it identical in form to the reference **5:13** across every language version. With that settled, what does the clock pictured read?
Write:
**1:15**
